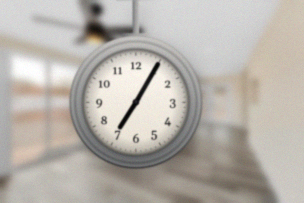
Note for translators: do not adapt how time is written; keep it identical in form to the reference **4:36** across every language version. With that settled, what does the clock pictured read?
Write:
**7:05**
